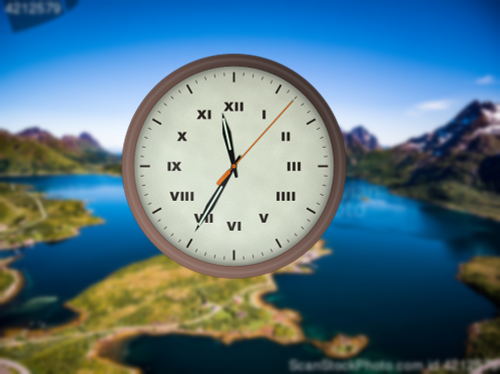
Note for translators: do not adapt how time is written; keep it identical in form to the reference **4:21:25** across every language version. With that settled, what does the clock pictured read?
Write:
**11:35:07**
